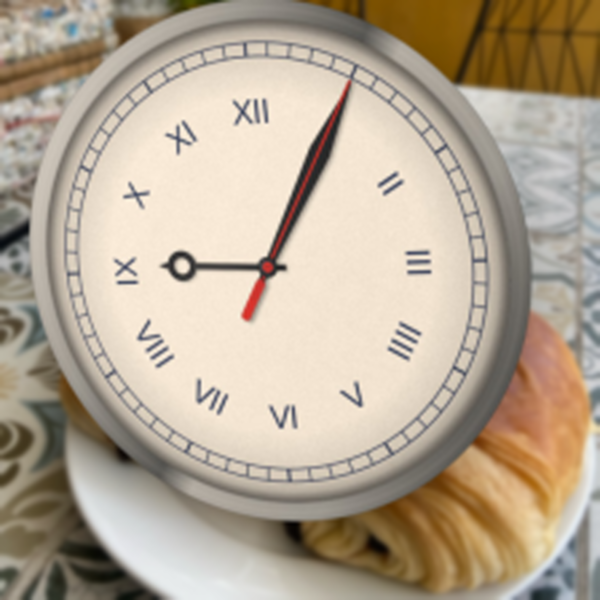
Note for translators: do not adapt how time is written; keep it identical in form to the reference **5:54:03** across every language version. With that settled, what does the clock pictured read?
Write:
**9:05:05**
